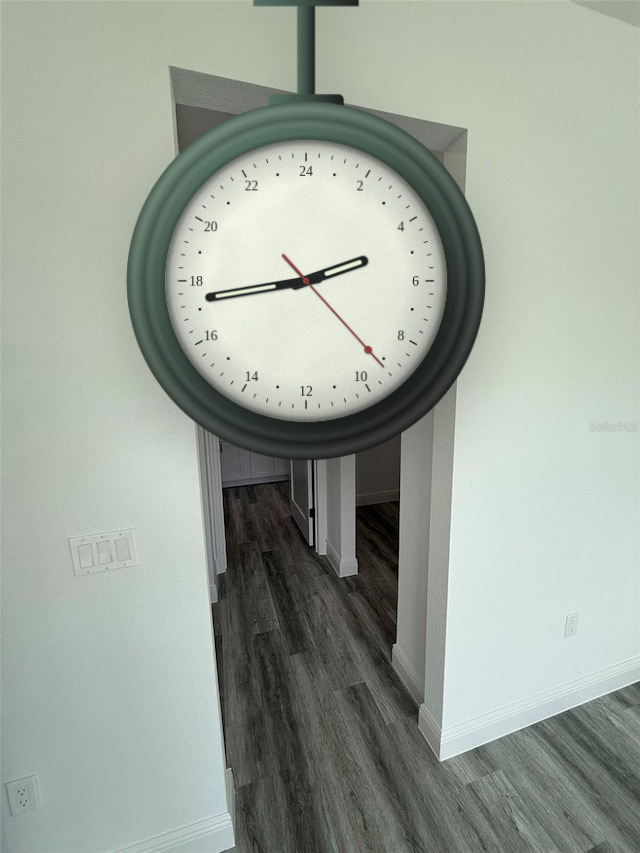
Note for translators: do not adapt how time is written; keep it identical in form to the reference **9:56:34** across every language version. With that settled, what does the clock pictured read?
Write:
**4:43:23**
